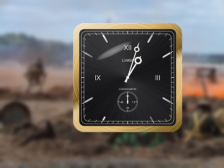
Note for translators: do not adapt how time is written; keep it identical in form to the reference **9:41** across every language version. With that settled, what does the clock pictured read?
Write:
**1:03**
